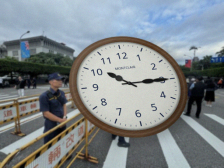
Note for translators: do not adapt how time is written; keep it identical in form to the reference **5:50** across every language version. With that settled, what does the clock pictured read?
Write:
**10:15**
